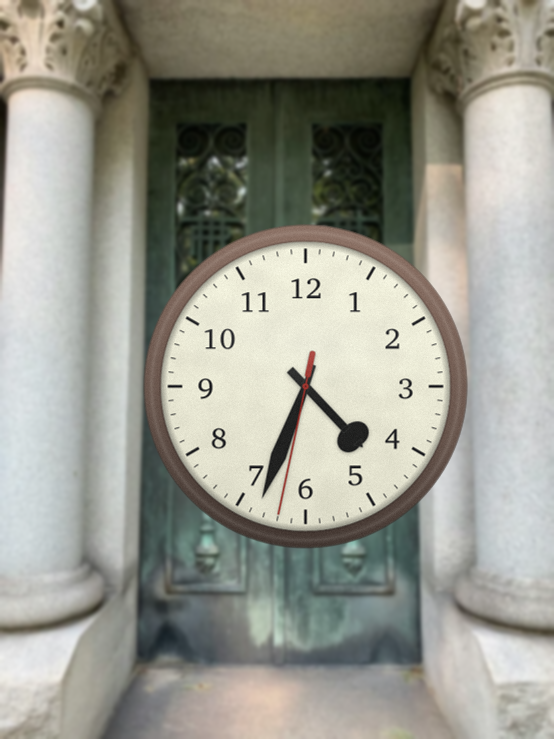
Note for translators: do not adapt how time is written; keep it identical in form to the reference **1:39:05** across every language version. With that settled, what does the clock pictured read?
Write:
**4:33:32**
